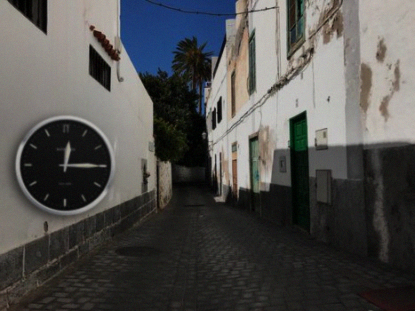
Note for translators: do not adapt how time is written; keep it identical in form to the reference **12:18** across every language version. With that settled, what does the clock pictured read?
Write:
**12:15**
